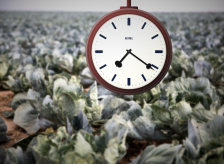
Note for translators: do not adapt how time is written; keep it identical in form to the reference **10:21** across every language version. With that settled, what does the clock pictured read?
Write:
**7:21**
